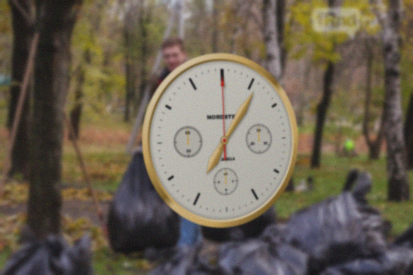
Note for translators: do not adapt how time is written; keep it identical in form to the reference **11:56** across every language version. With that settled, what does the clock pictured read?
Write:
**7:06**
